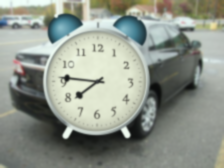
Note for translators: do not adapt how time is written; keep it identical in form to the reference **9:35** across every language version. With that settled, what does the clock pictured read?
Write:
**7:46**
